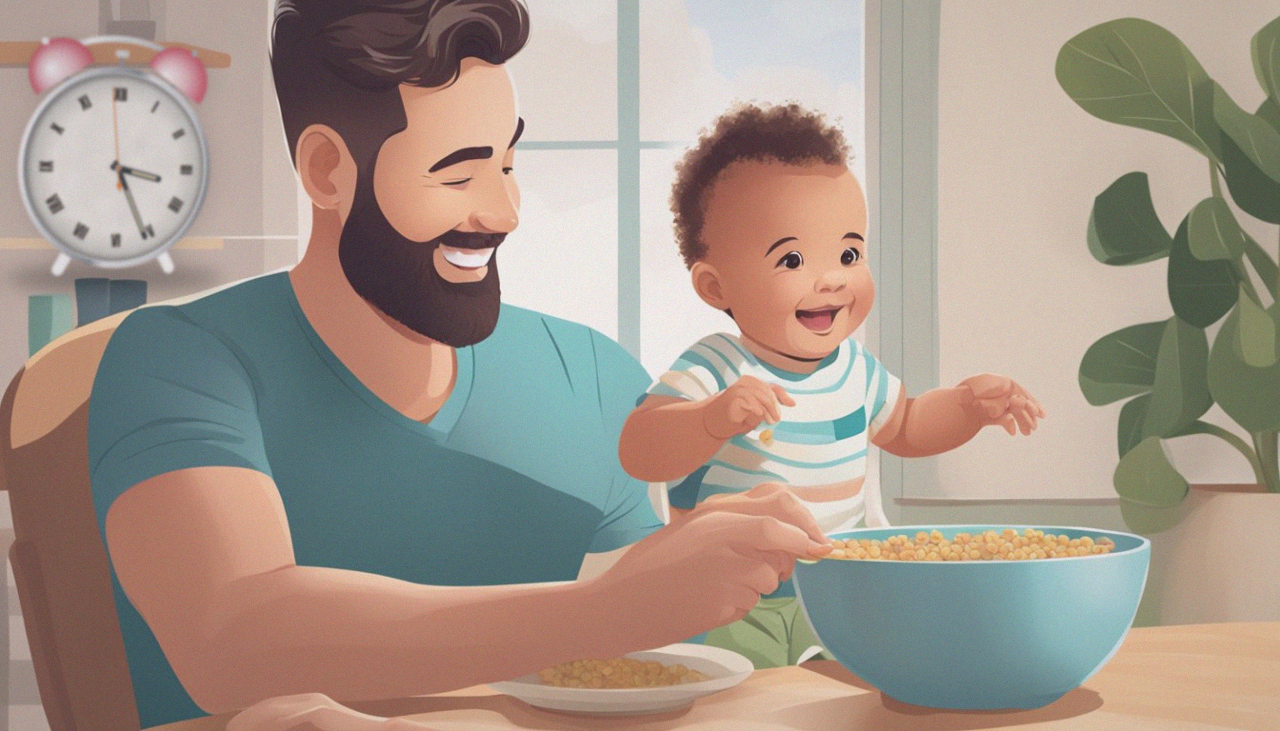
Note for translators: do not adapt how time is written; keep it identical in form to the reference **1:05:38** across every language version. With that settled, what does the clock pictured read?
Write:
**3:25:59**
